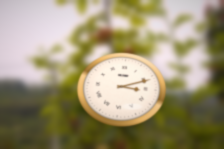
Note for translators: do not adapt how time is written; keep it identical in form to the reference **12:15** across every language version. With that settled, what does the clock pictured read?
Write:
**3:11**
